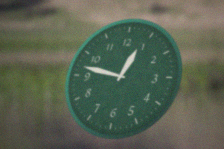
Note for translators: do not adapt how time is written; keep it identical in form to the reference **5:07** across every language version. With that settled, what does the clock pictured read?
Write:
**12:47**
